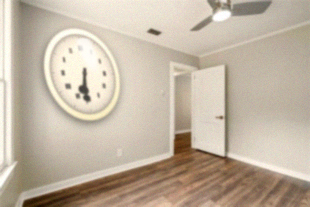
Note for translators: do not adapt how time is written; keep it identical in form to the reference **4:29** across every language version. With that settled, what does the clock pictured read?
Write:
**6:31**
